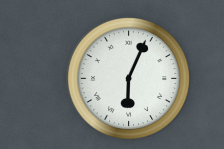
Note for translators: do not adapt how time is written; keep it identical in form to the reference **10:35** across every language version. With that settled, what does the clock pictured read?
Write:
**6:04**
